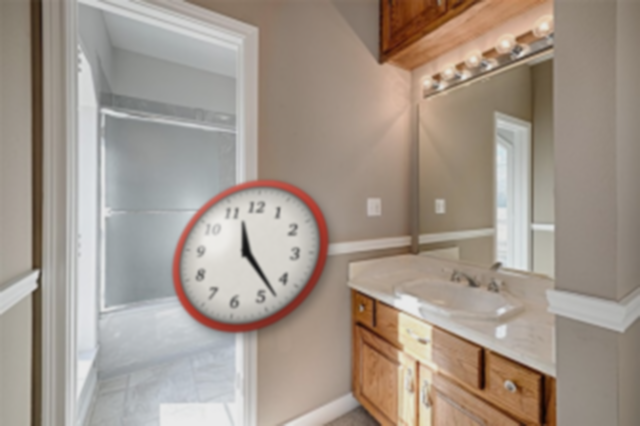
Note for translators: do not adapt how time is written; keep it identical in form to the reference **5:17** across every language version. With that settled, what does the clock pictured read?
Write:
**11:23**
